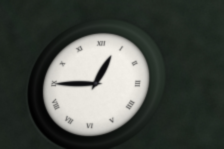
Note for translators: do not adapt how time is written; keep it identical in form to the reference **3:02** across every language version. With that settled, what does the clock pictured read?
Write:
**12:45**
